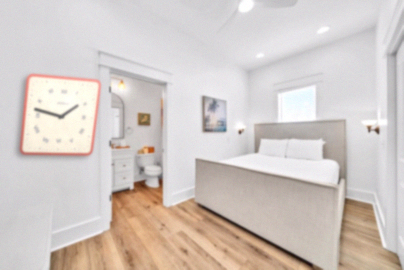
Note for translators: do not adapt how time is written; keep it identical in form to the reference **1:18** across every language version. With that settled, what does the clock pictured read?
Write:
**1:47**
